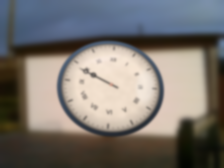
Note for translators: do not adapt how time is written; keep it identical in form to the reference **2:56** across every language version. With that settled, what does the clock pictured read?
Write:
**9:49**
